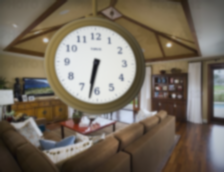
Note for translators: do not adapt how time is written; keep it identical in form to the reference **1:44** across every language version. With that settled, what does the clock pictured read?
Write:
**6:32**
